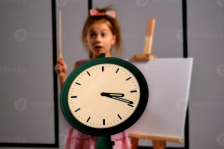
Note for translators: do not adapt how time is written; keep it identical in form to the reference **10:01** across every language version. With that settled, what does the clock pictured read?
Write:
**3:19**
